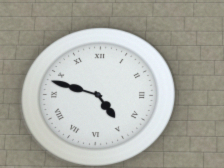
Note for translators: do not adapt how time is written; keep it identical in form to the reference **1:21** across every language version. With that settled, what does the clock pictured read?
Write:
**4:48**
